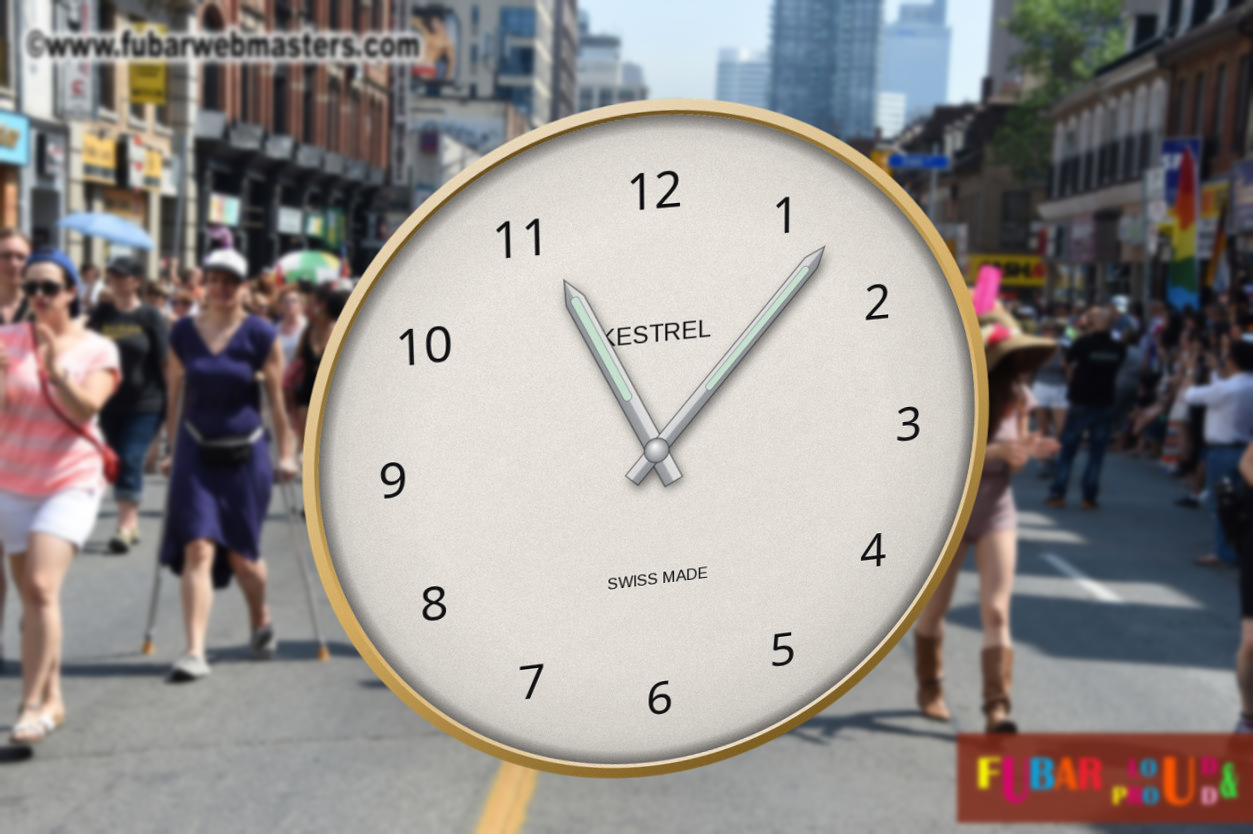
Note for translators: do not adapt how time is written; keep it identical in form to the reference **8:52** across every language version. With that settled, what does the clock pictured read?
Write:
**11:07**
